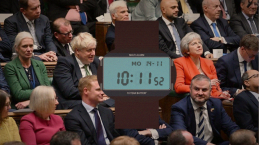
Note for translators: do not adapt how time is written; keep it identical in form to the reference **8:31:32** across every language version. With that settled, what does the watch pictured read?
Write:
**10:11:52**
